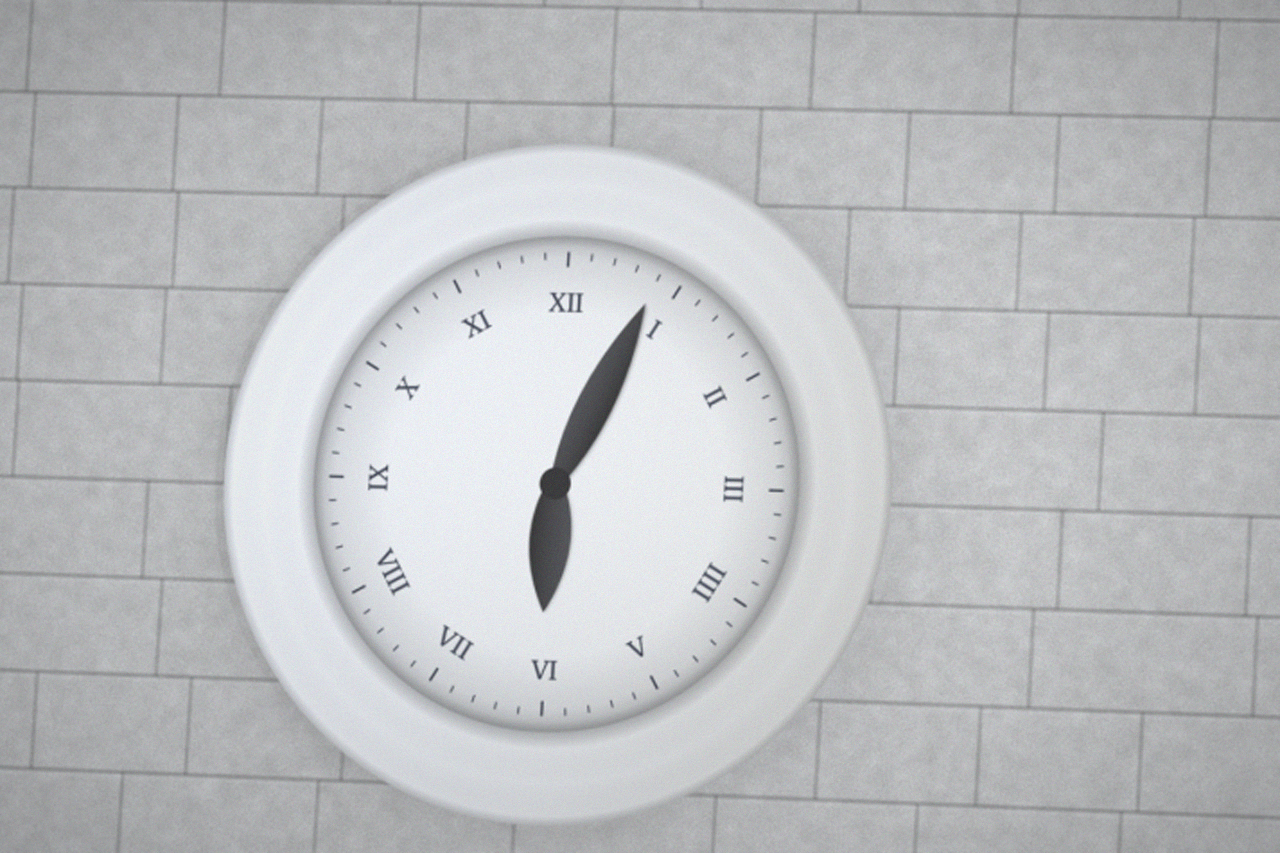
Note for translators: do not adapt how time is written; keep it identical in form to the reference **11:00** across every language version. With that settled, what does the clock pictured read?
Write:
**6:04**
